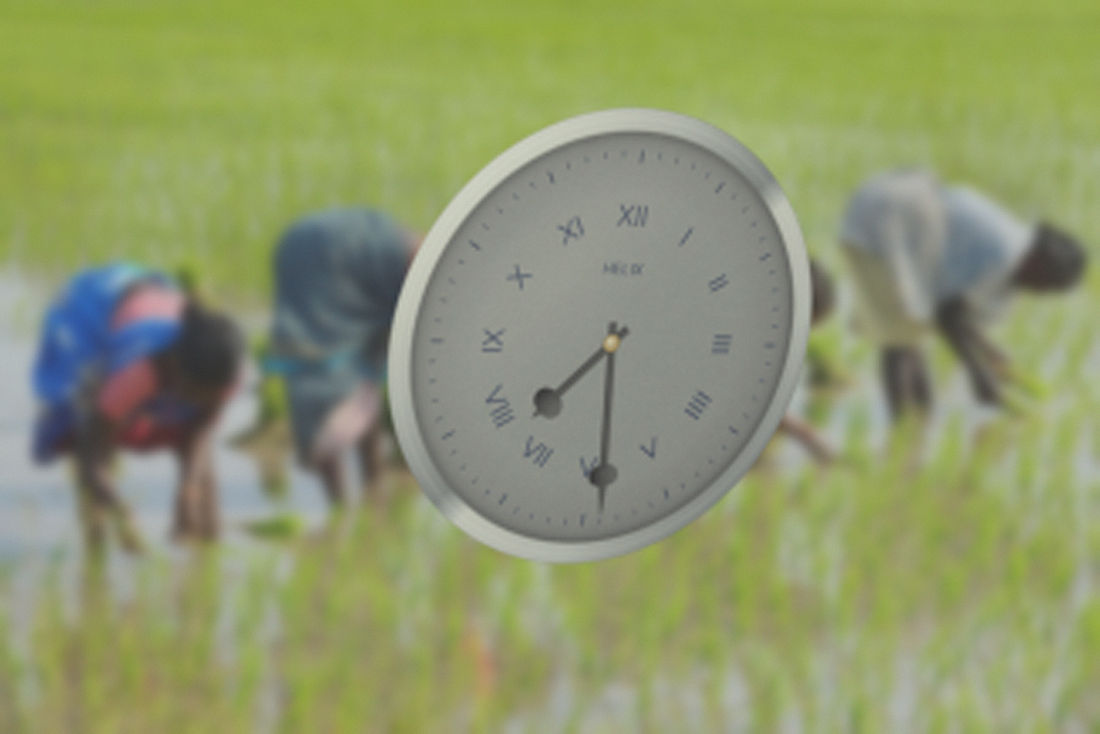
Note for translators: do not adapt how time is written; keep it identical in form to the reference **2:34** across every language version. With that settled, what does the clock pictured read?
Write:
**7:29**
